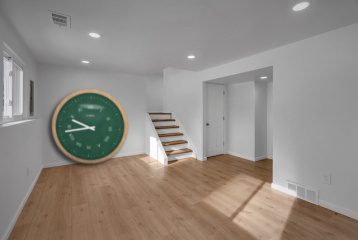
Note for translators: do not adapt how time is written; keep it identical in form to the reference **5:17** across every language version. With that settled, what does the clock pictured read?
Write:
**9:43**
